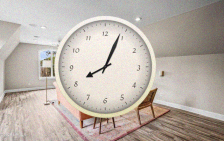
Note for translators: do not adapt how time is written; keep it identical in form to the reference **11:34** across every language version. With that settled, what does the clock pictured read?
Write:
**8:04**
